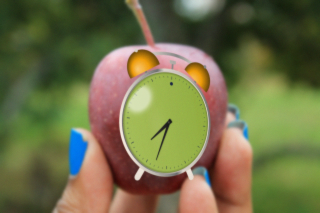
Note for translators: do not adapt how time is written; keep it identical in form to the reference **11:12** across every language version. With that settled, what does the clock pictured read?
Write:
**7:33**
